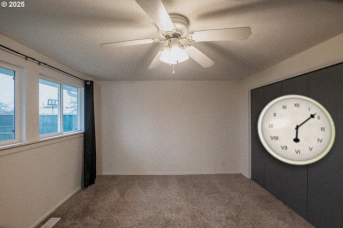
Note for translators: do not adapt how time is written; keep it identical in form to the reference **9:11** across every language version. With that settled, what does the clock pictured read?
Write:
**6:08**
